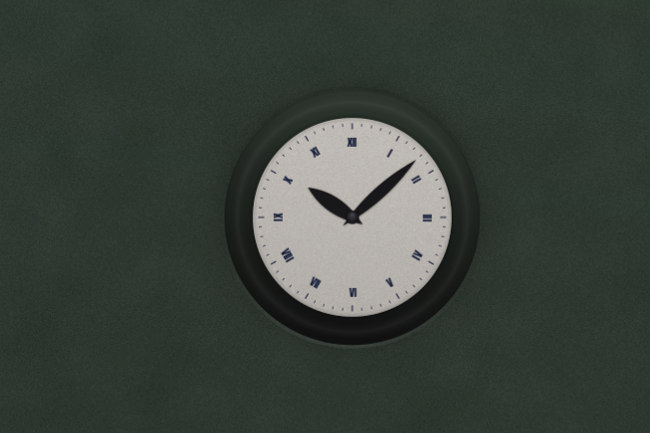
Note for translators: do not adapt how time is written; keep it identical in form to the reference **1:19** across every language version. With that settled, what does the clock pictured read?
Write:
**10:08**
